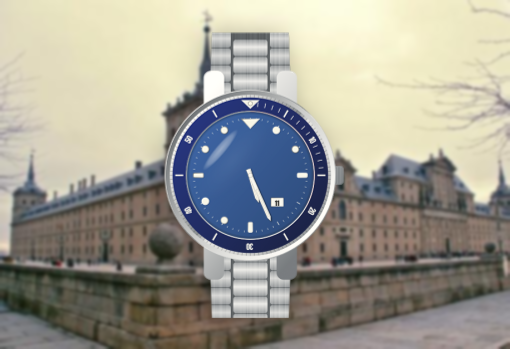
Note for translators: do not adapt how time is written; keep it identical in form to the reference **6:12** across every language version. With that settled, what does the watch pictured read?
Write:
**5:26**
